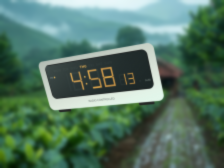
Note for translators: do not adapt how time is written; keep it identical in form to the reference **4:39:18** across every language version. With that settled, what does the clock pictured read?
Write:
**4:58:13**
